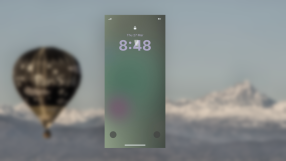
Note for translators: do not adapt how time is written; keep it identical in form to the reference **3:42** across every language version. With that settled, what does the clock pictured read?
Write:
**8:48**
